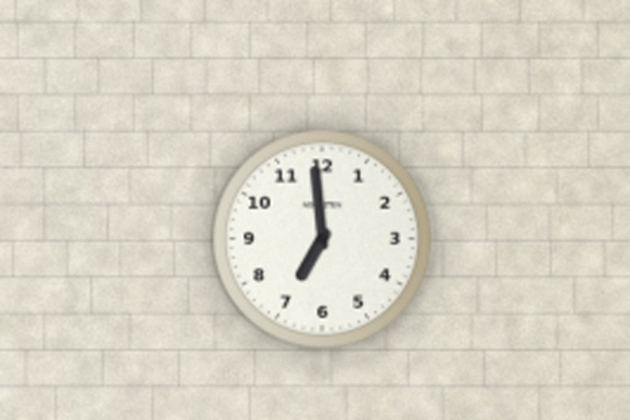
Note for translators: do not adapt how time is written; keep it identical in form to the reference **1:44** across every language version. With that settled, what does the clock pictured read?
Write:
**6:59**
